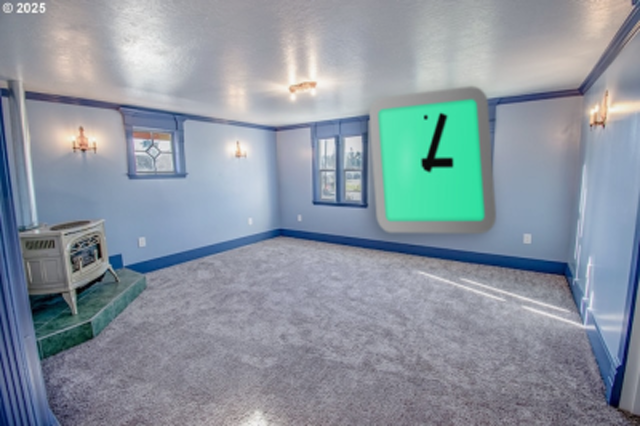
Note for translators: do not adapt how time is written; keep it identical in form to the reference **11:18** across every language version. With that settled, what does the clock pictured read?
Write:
**3:04**
